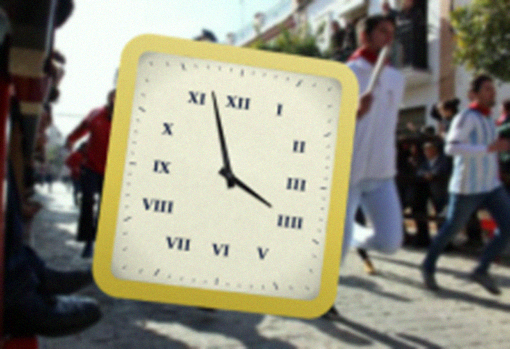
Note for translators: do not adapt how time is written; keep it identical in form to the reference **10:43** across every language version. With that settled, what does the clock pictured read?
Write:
**3:57**
